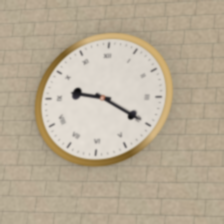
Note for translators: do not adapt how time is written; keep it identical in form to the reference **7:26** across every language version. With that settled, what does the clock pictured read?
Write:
**9:20**
